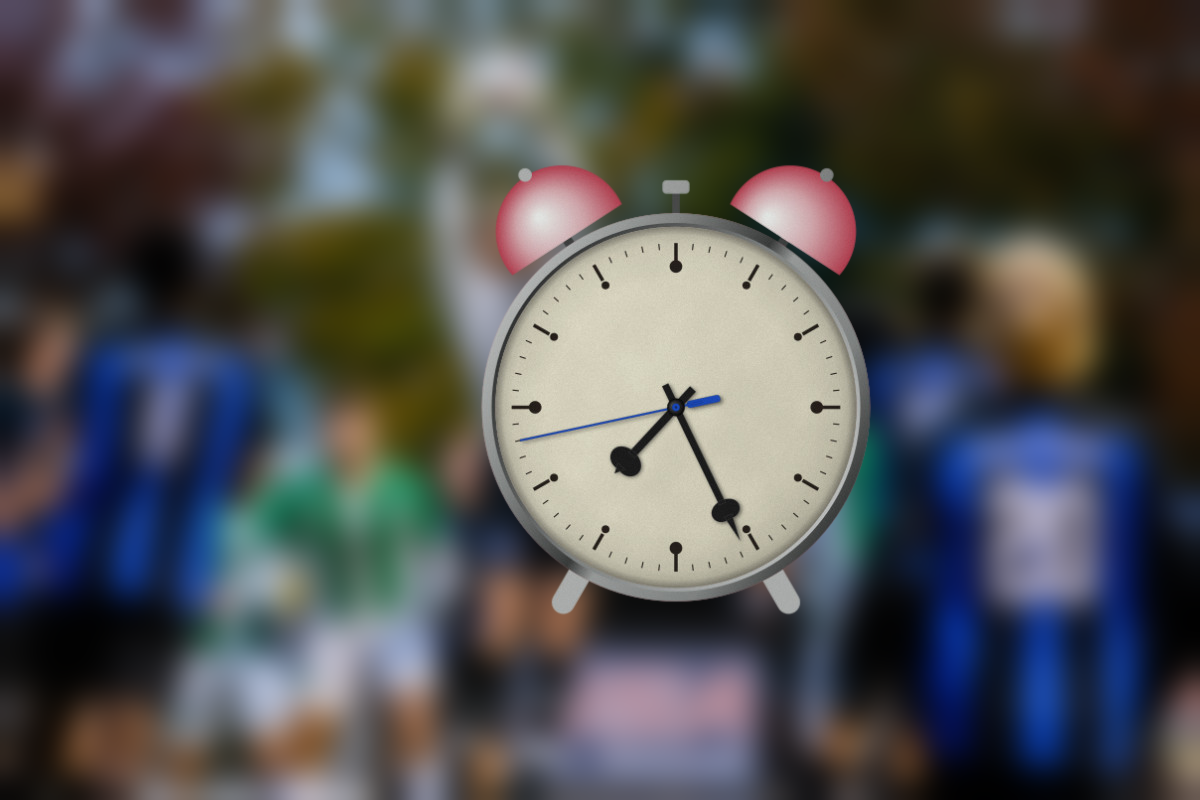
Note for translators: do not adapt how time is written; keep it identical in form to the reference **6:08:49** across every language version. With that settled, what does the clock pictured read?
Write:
**7:25:43**
